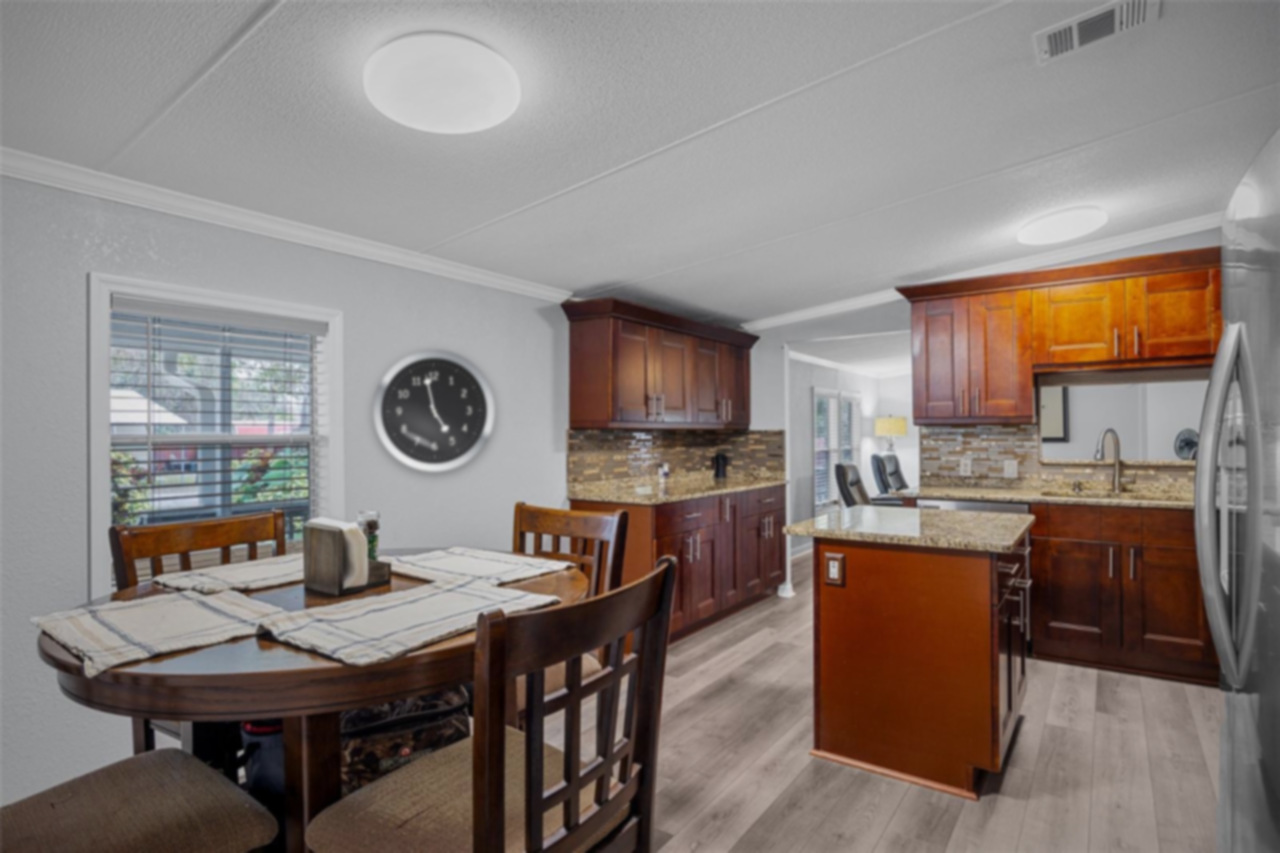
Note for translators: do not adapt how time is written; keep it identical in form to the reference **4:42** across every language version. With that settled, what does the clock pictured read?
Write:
**4:58**
